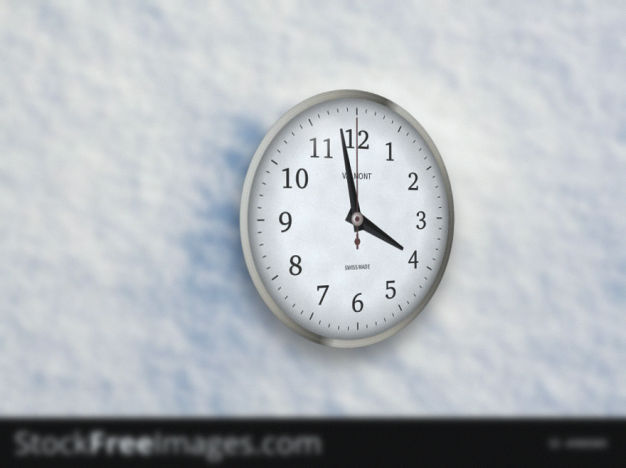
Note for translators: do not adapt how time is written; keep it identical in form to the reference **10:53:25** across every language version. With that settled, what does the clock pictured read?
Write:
**3:58:00**
